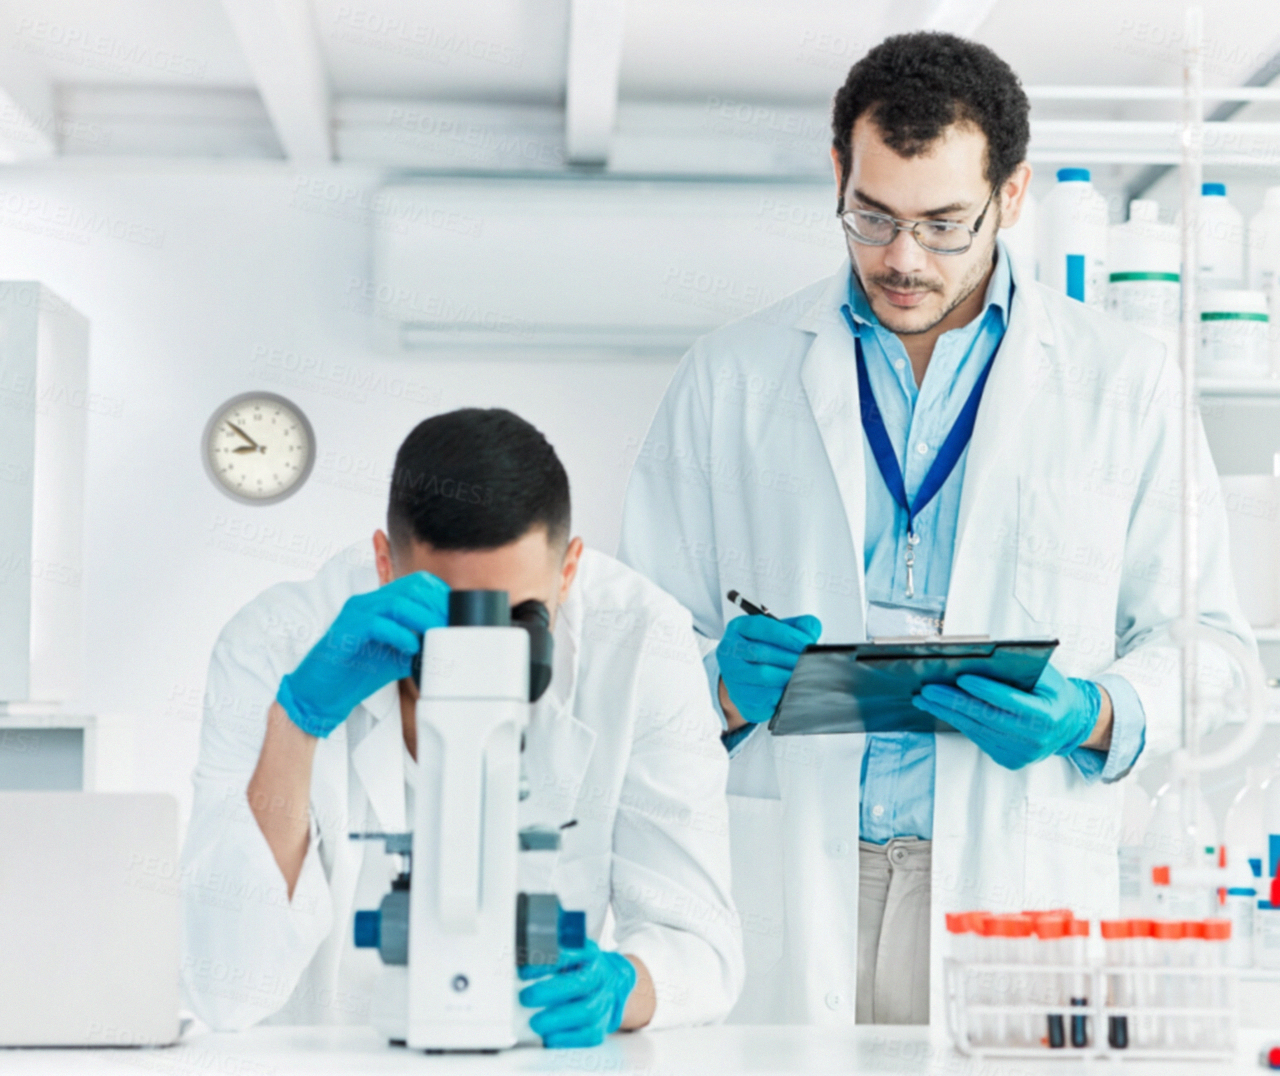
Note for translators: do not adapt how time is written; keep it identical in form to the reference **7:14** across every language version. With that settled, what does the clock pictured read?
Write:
**8:52**
